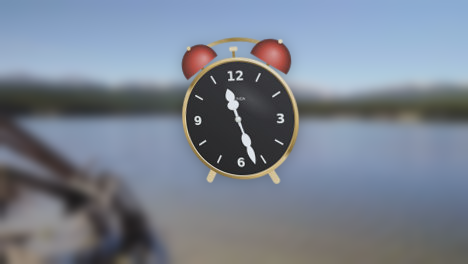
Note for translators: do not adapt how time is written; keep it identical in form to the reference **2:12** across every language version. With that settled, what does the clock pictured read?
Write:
**11:27**
